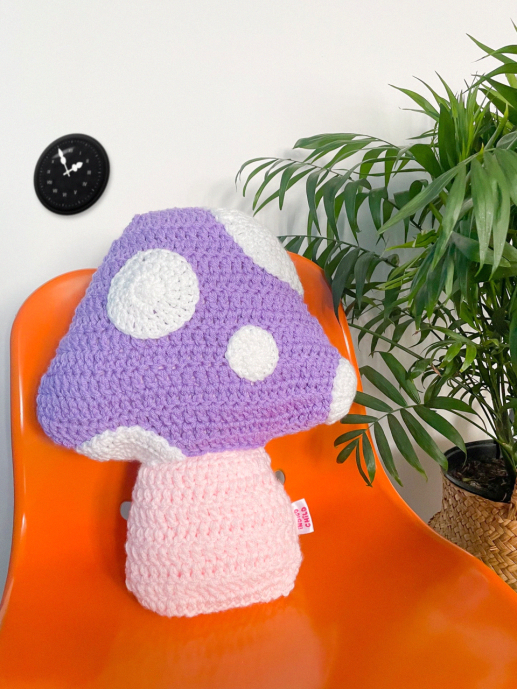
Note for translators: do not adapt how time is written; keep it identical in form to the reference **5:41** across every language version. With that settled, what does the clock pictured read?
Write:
**1:55**
